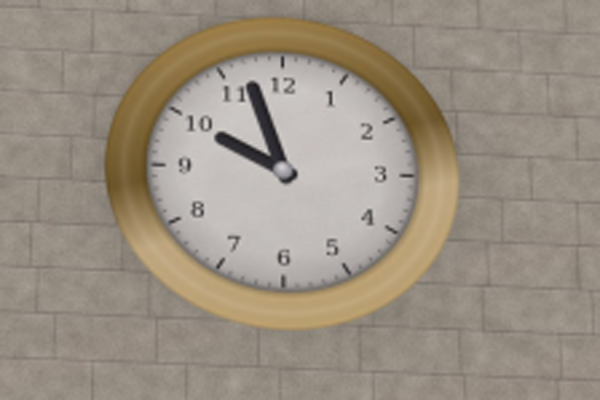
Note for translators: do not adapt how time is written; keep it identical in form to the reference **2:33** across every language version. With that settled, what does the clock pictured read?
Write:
**9:57**
